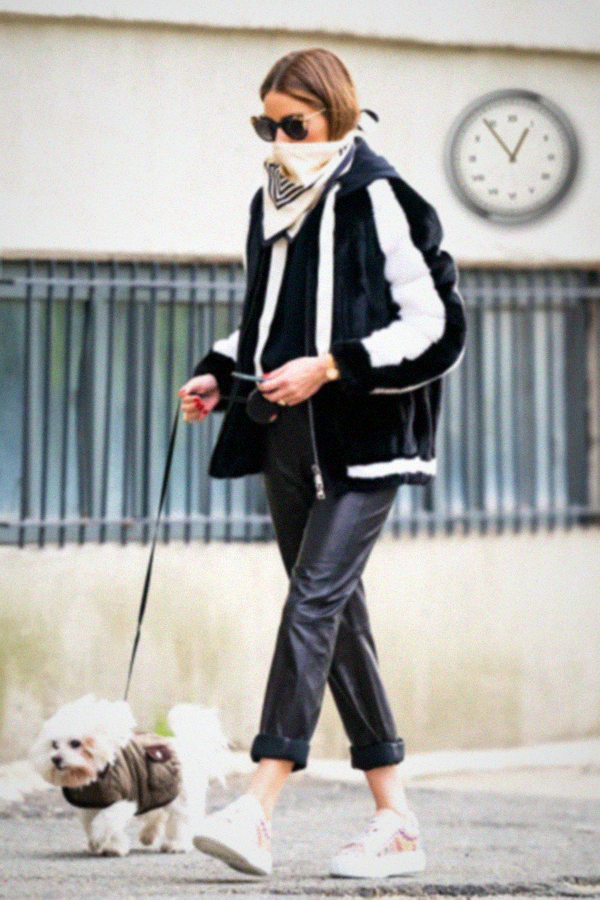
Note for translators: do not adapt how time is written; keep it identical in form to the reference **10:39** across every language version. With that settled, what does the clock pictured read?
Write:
**12:54**
